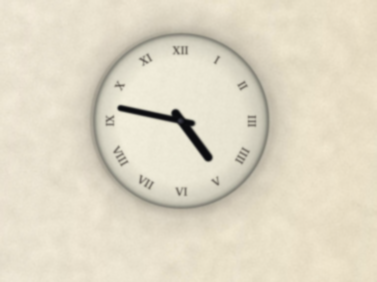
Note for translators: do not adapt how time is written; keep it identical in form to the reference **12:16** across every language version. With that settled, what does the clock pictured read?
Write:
**4:47**
